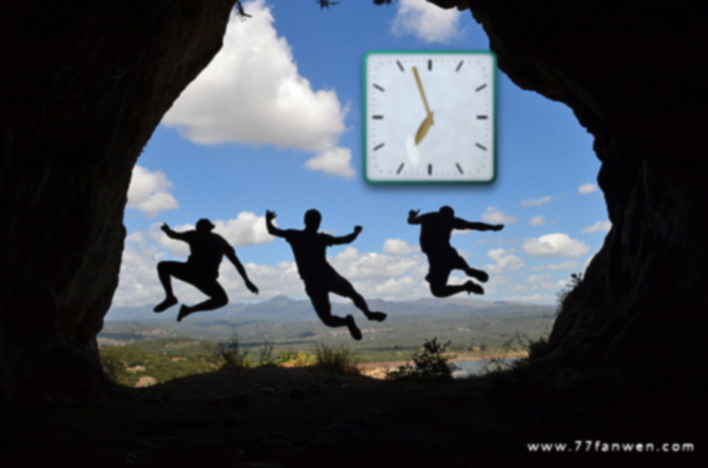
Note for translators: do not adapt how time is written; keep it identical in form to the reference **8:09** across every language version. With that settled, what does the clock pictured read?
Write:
**6:57**
